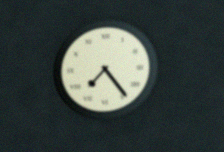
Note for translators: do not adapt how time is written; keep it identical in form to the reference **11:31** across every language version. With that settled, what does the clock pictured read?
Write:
**7:24**
